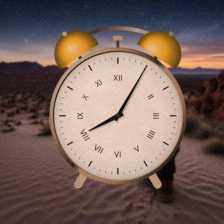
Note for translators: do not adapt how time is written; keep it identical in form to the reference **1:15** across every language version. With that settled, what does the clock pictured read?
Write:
**8:05**
